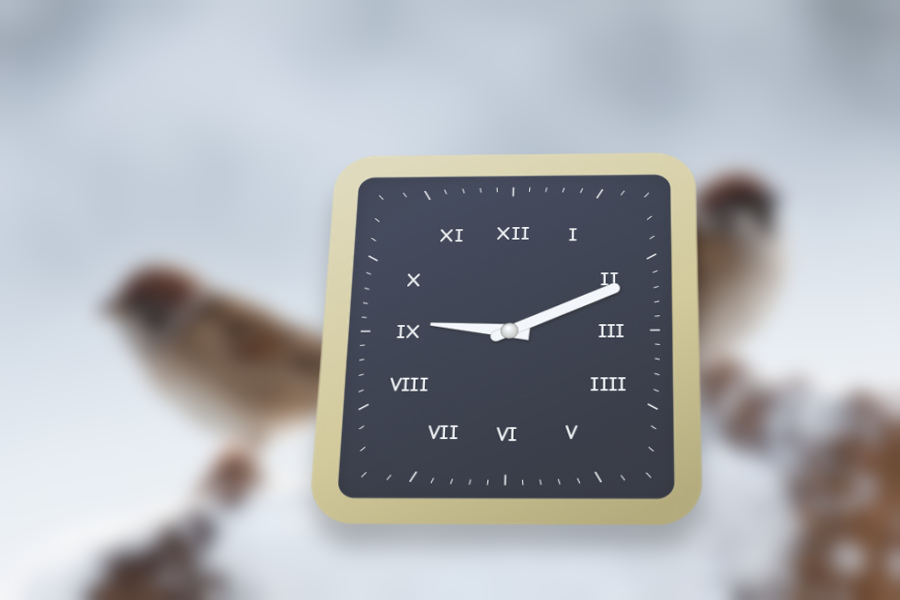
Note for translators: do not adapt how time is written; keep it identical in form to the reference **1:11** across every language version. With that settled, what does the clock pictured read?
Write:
**9:11**
